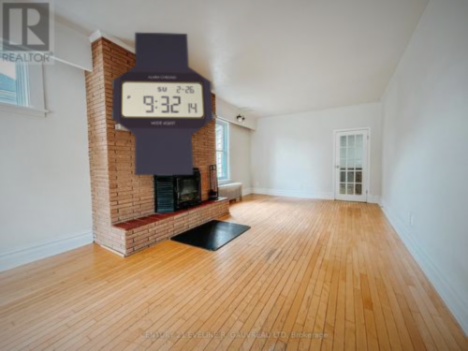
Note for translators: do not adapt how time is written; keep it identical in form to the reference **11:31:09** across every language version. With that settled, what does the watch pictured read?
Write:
**9:32:14**
